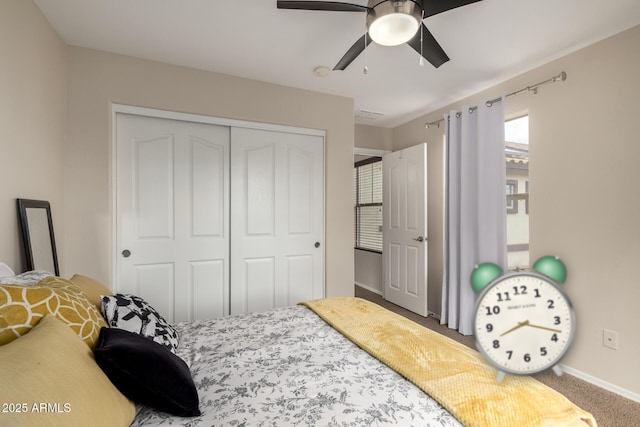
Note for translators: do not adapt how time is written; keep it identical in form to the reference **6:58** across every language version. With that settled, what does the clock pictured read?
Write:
**8:18**
